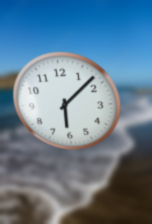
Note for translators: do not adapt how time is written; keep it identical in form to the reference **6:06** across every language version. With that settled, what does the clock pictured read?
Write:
**6:08**
